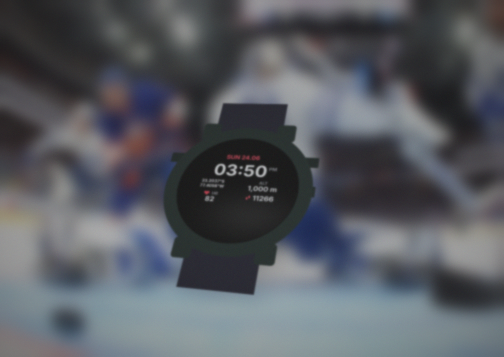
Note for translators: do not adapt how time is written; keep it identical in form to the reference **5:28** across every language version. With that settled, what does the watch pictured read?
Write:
**3:50**
